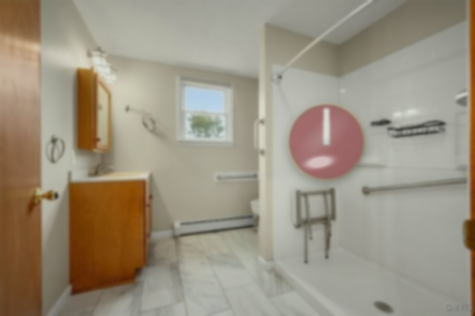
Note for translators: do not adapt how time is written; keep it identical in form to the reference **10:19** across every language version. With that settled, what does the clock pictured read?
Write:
**12:00**
